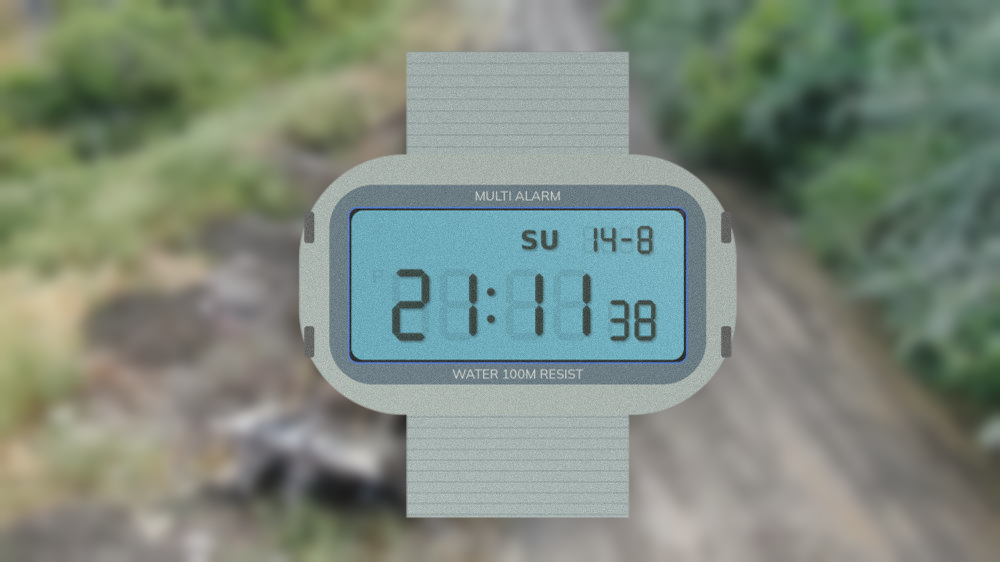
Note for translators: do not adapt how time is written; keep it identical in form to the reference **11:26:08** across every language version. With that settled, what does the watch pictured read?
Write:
**21:11:38**
